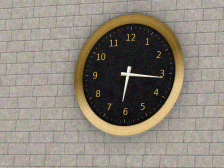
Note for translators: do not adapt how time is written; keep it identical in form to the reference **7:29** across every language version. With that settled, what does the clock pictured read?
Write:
**6:16**
